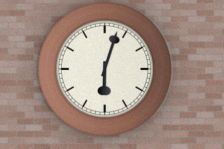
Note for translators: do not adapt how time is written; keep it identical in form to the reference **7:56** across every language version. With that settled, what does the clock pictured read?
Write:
**6:03**
